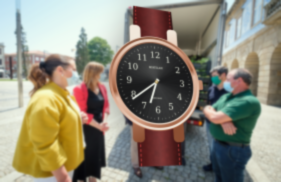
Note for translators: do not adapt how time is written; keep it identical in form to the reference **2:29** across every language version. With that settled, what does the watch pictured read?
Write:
**6:39**
